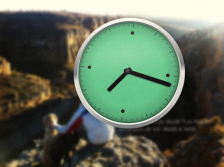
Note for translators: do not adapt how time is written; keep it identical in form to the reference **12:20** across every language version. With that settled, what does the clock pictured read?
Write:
**7:17**
